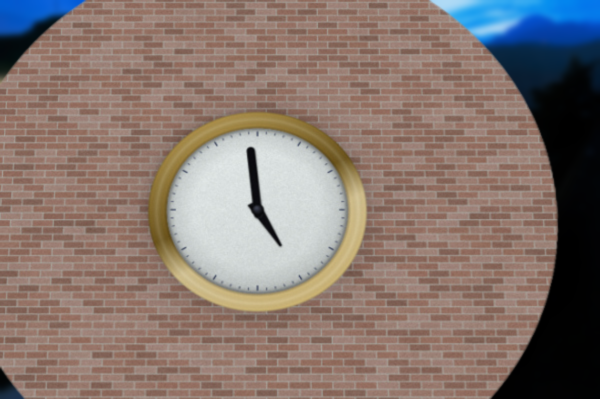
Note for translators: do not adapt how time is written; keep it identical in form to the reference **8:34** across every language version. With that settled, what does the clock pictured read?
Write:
**4:59**
